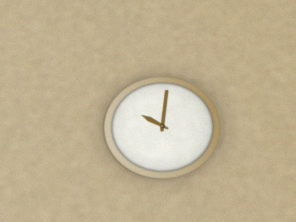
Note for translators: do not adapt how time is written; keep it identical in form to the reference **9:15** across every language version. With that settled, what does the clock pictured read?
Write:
**10:01**
